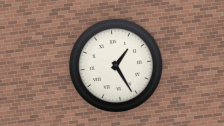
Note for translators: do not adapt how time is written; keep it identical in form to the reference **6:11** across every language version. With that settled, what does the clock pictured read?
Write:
**1:26**
